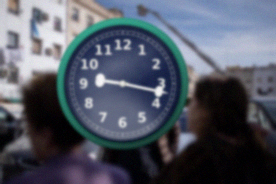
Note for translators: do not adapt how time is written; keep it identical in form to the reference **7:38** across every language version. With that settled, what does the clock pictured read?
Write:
**9:17**
